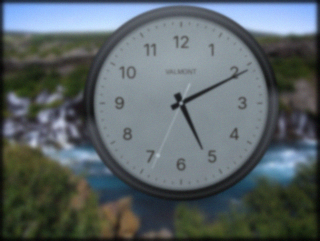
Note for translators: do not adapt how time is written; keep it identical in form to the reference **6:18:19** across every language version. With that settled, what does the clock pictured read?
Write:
**5:10:34**
